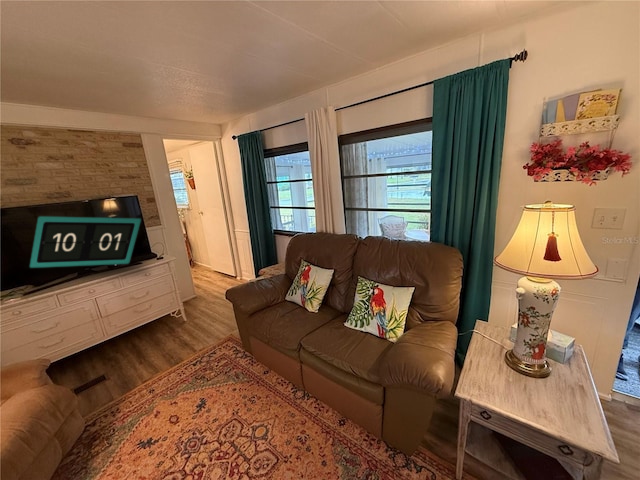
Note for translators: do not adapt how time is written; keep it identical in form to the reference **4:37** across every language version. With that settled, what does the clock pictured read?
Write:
**10:01**
